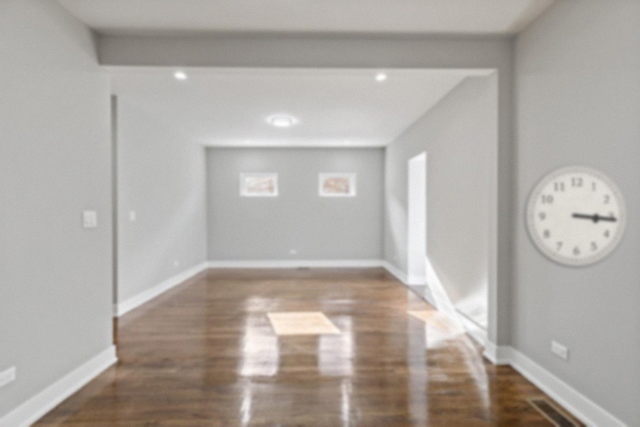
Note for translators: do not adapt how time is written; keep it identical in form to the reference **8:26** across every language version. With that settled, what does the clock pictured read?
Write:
**3:16**
